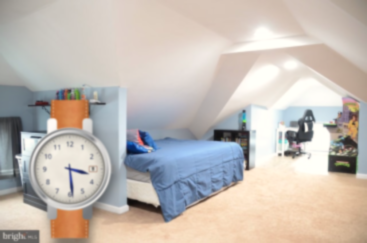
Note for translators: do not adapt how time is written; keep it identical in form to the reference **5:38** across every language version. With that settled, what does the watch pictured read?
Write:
**3:29**
